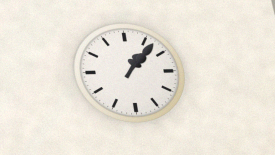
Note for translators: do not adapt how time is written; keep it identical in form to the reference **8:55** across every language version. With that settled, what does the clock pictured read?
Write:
**1:07**
